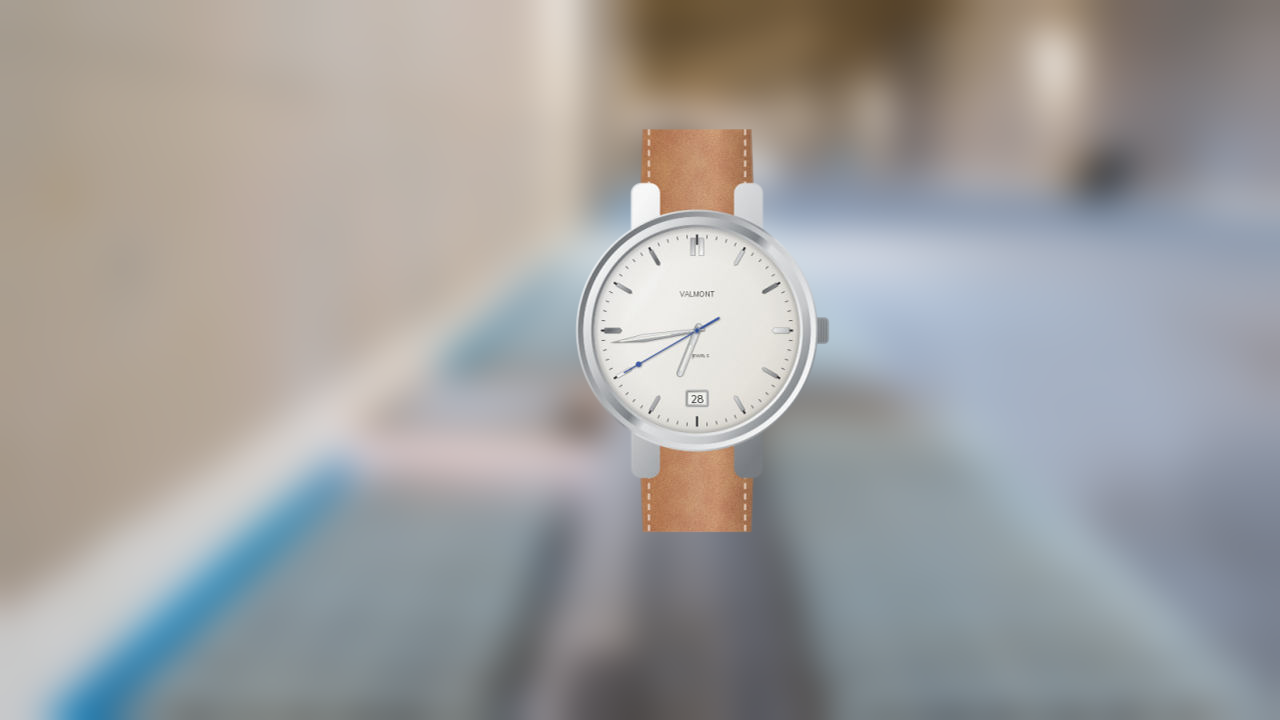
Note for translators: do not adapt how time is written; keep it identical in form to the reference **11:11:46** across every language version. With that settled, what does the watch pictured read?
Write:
**6:43:40**
